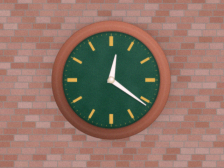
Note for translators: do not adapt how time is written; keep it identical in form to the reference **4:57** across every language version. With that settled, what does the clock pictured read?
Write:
**12:21**
